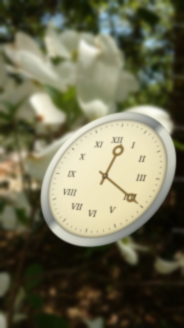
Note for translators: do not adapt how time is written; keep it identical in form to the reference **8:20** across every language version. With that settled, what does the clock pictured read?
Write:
**12:20**
